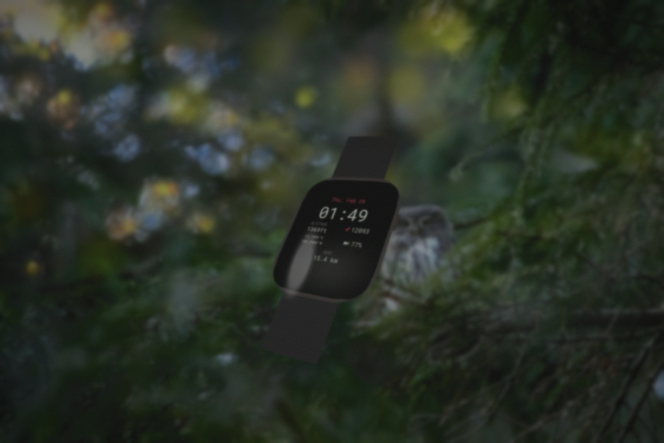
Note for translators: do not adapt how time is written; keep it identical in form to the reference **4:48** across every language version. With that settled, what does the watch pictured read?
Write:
**1:49**
